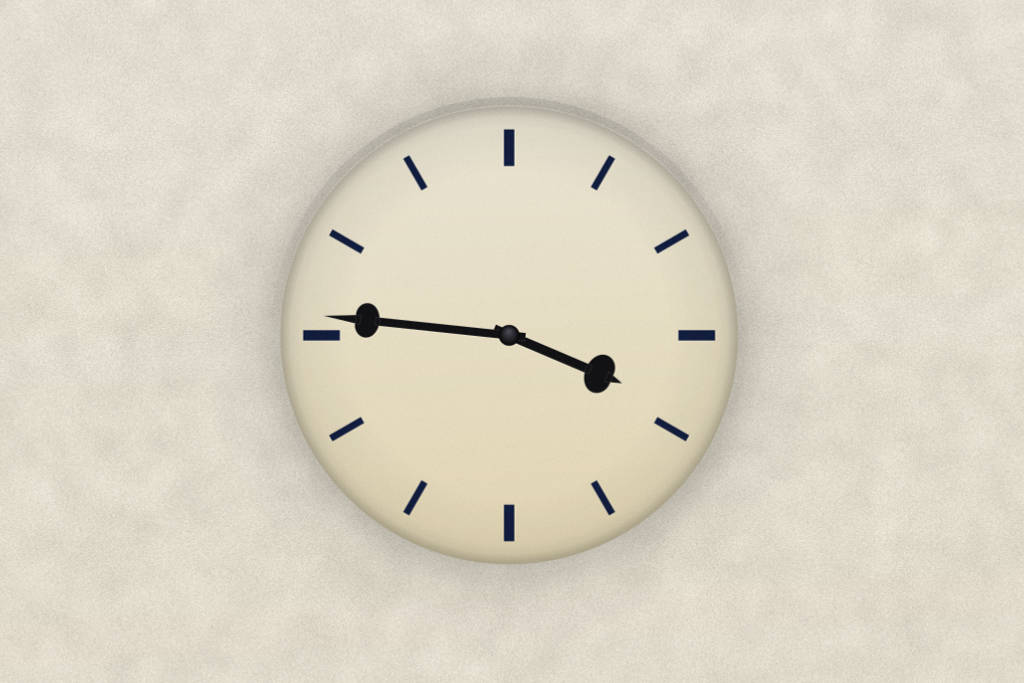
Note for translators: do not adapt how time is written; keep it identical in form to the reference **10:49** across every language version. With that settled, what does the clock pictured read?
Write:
**3:46**
